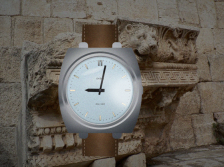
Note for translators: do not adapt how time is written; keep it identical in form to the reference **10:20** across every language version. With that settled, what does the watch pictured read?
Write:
**9:02**
